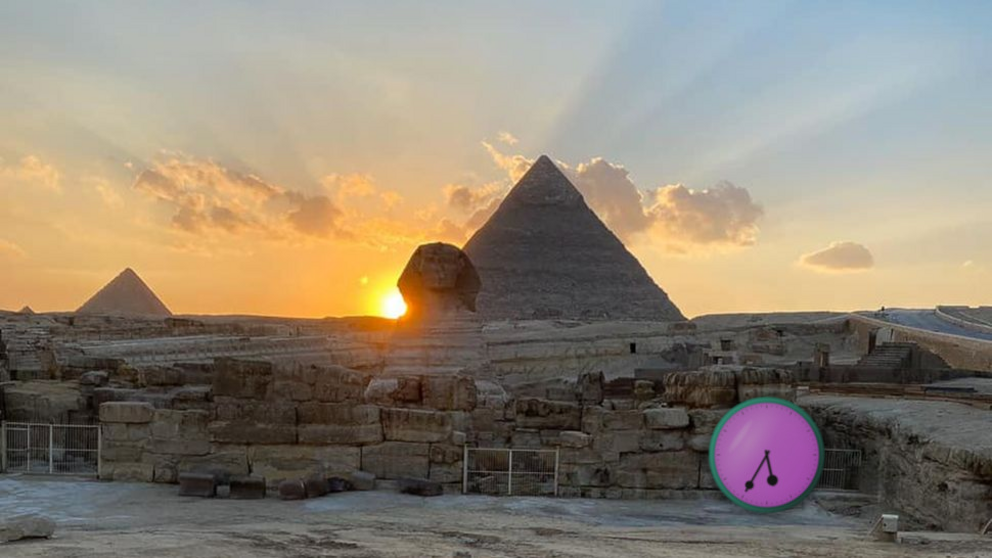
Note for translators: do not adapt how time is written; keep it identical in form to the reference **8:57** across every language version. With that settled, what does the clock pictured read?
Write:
**5:35**
